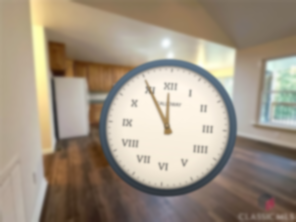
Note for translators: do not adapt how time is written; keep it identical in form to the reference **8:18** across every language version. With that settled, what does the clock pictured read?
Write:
**11:55**
